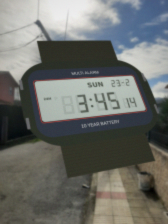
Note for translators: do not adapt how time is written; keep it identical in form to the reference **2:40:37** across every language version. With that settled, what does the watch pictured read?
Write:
**3:45:14**
